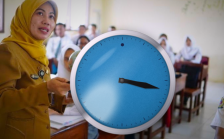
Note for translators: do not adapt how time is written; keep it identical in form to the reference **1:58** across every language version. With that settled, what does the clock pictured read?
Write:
**3:17**
